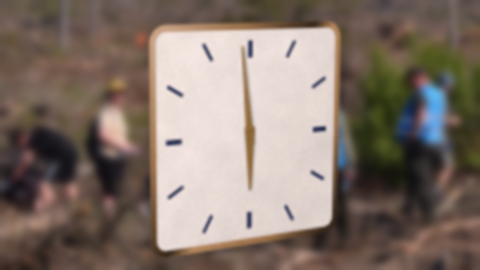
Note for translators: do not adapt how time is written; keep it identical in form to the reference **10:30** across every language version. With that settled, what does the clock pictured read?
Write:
**5:59**
